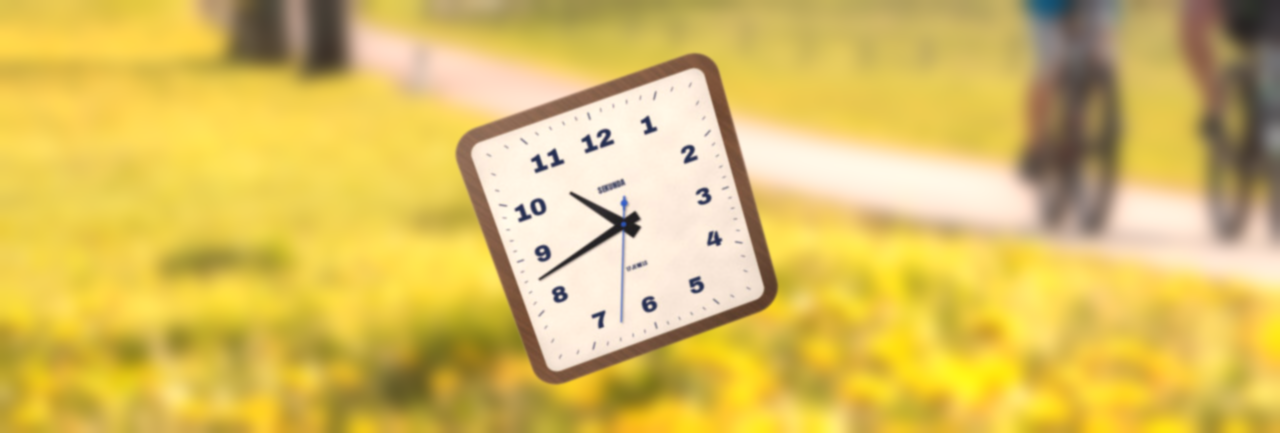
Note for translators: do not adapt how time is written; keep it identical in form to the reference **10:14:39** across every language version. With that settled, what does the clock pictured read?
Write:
**10:42:33**
